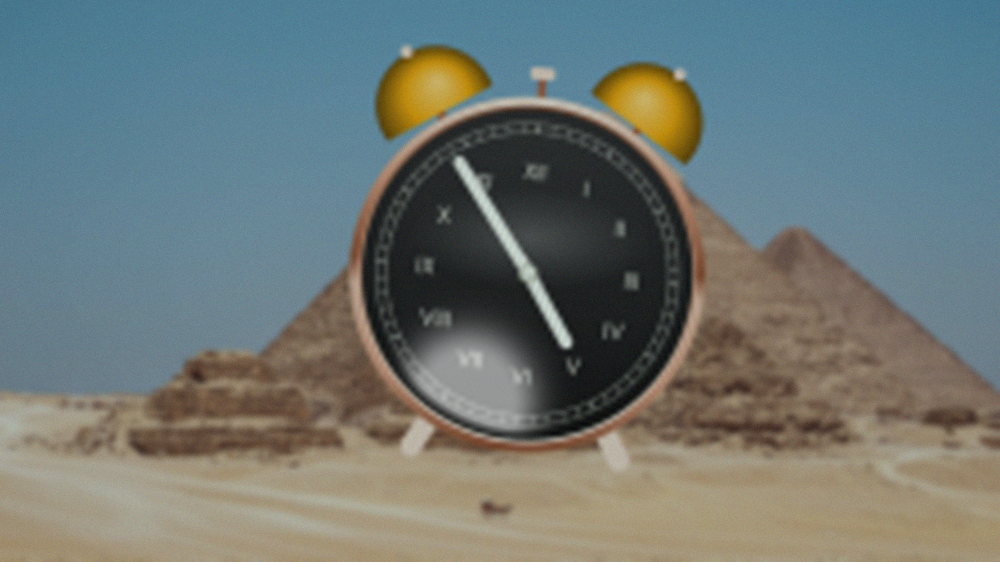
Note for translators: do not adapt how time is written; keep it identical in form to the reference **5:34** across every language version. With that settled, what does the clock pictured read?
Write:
**4:54**
